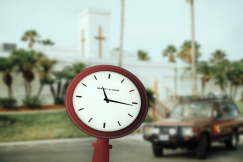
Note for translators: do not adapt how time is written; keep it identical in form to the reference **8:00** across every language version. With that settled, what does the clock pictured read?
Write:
**11:16**
